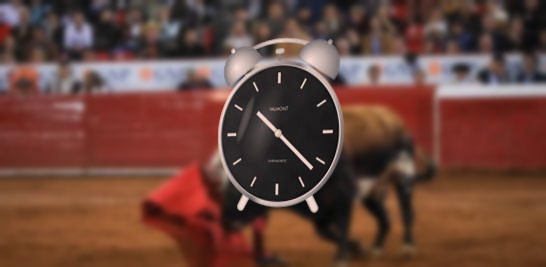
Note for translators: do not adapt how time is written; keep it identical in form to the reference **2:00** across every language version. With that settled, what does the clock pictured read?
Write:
**10:22**
